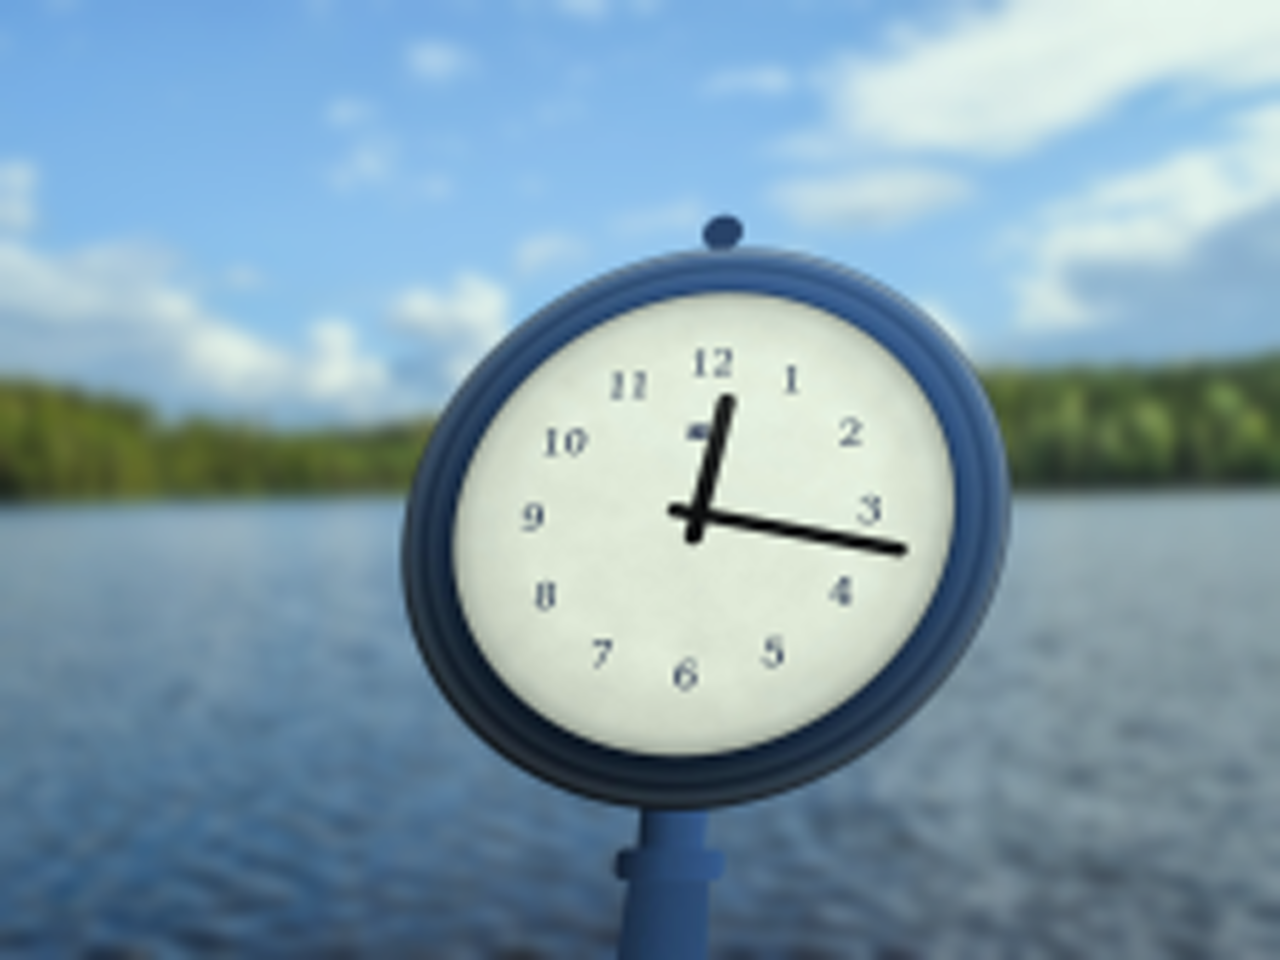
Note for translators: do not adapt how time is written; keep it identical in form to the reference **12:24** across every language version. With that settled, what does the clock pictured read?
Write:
**12:17**
